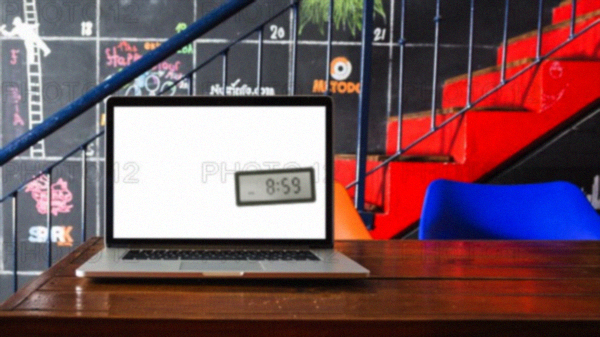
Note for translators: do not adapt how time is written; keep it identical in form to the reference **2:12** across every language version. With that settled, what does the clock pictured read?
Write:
**8:59**
